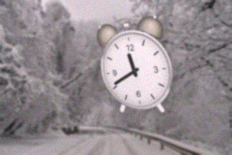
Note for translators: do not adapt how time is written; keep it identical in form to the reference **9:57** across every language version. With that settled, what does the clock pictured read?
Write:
**11:41**
